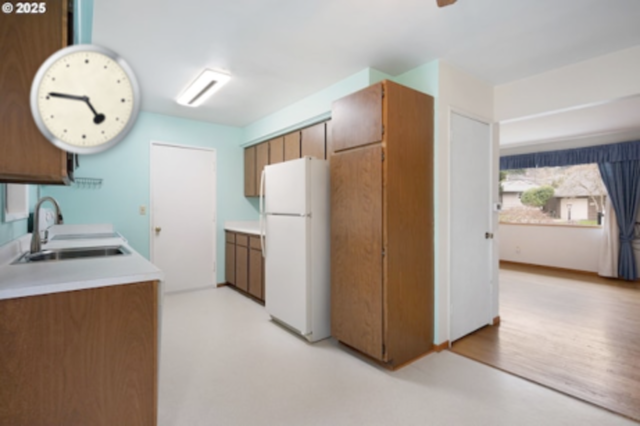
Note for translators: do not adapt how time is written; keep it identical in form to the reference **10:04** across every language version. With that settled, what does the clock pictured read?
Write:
**4:46**
